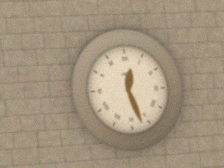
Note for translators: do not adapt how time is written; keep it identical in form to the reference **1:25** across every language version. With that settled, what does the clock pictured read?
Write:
**12:27**
